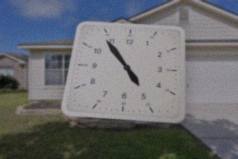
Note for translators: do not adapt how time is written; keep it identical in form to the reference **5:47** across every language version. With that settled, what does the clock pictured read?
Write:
**4:54**
